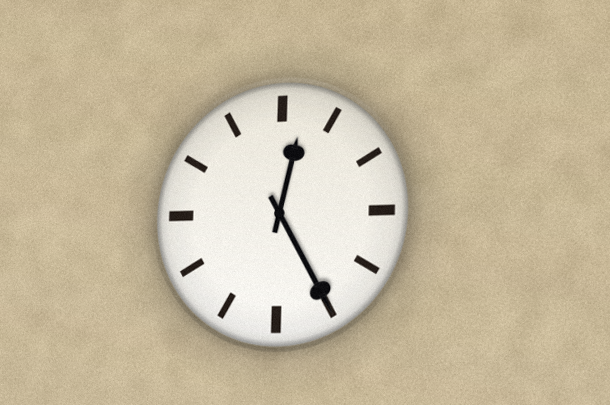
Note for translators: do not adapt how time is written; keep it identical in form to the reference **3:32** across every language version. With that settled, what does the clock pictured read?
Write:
**12:25**
